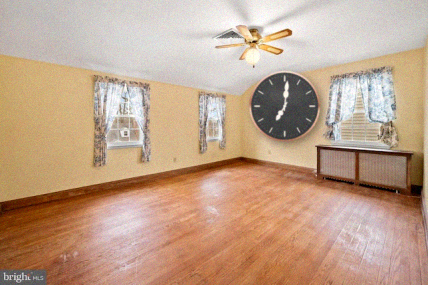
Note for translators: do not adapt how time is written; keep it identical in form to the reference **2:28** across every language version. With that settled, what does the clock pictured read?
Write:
**7:01**
